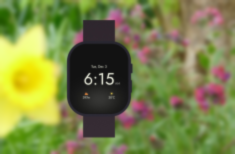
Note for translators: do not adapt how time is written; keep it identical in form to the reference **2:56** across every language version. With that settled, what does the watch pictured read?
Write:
**6:15**
